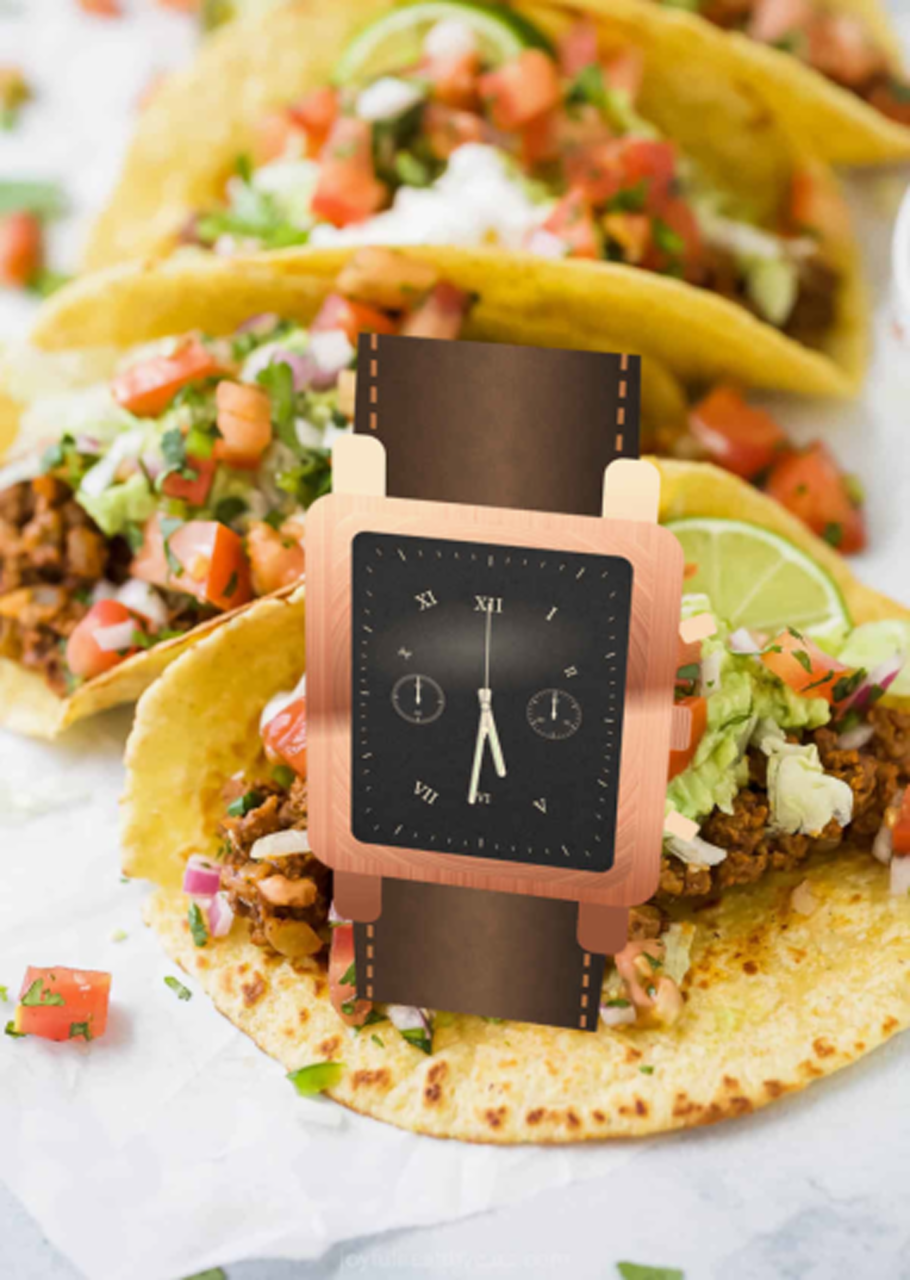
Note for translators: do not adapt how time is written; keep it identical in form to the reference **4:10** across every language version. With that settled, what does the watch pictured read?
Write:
**5:31**
